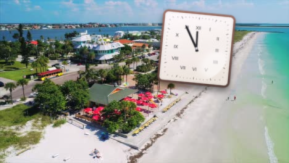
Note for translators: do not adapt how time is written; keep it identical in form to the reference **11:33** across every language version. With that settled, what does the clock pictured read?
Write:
**11:55**
